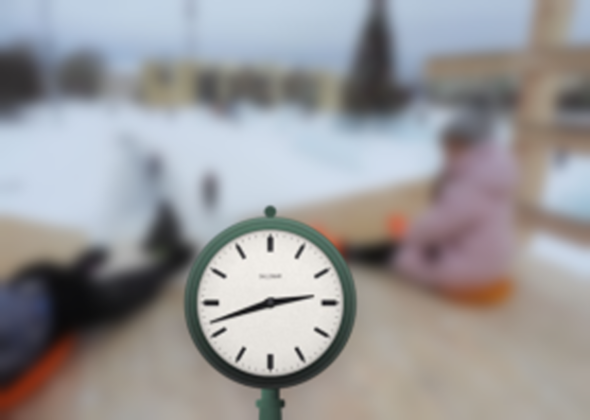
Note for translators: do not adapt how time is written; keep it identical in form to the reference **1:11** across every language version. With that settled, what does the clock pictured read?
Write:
**2:42**
